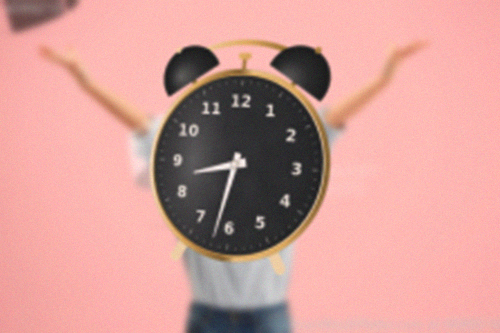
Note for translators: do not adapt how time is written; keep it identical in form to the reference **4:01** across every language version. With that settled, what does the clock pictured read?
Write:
**8:32**
